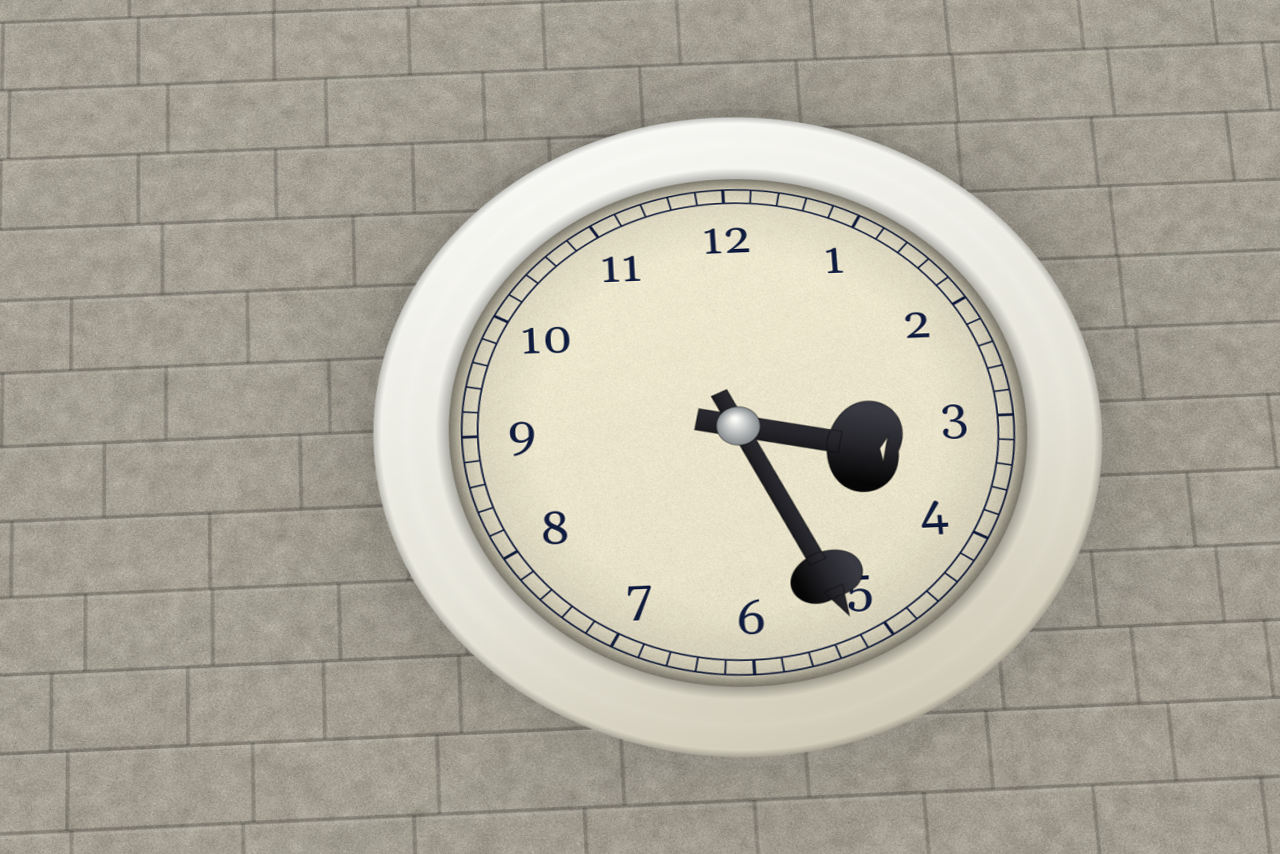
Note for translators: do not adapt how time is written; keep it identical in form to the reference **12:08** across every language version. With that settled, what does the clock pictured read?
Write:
**3:26**
